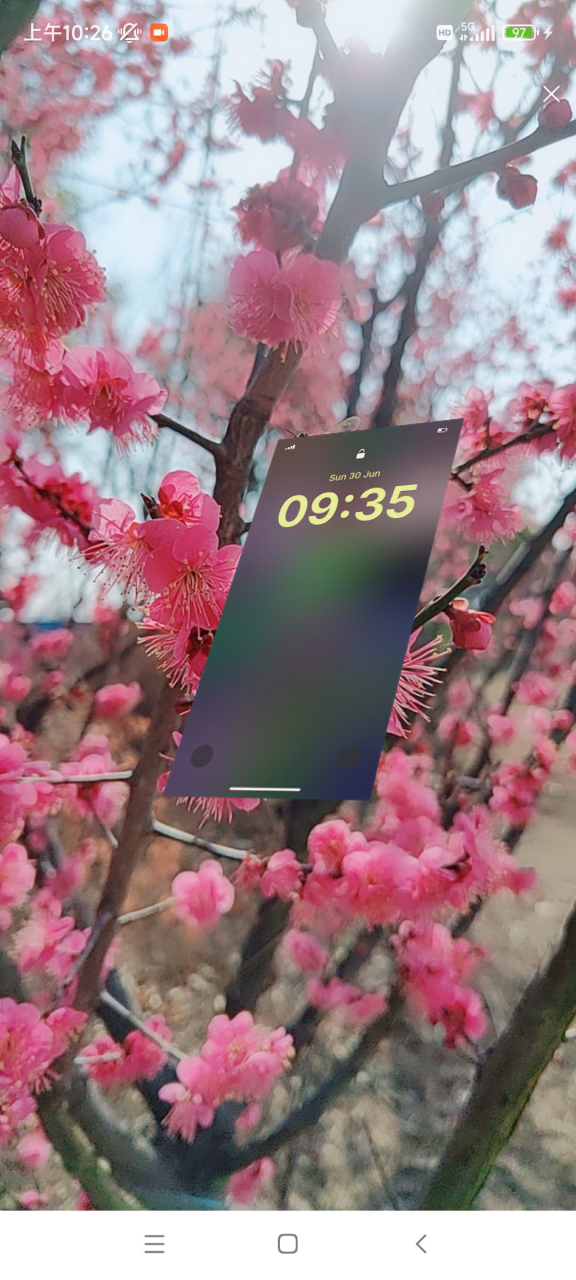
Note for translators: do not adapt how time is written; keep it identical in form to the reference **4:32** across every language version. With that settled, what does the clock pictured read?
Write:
**9:35**
